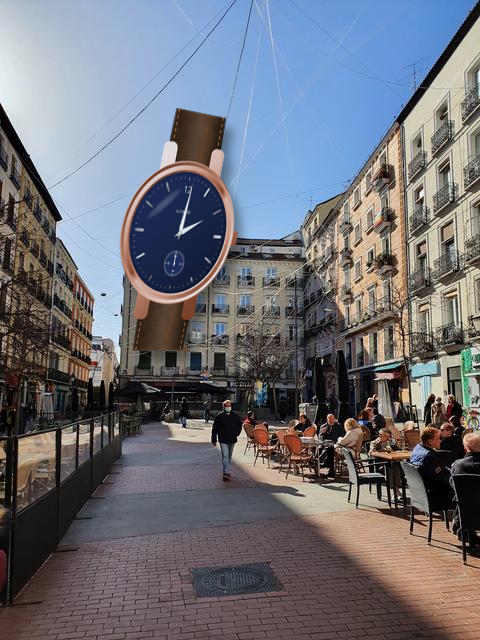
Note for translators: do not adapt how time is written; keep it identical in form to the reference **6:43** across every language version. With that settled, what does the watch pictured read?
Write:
**2:01**
